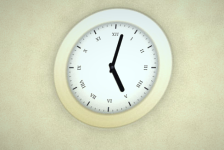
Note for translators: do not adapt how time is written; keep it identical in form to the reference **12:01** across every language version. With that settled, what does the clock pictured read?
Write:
**5:02**
